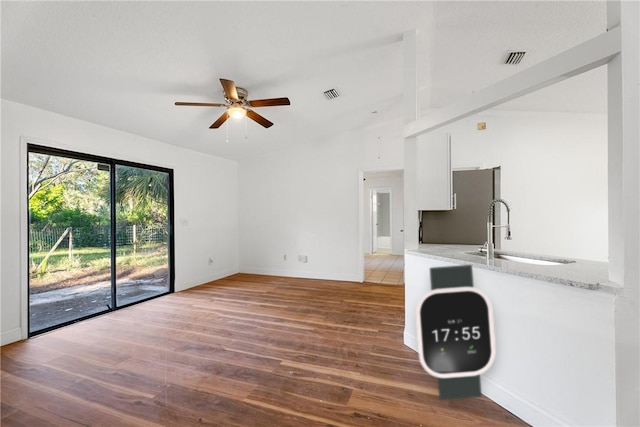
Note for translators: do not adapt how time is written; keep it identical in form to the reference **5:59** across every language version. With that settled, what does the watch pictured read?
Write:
**17:55**
